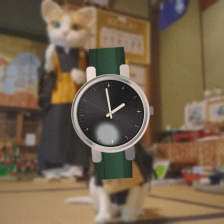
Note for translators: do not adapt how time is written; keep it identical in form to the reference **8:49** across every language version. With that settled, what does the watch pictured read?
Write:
**1:59**
